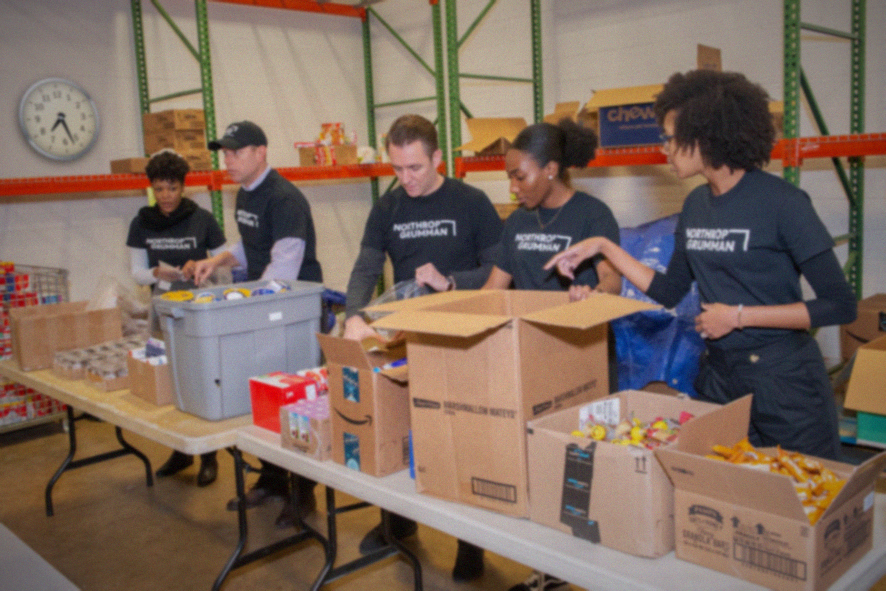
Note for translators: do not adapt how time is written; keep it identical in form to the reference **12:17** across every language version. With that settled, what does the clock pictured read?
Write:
**7:27**
